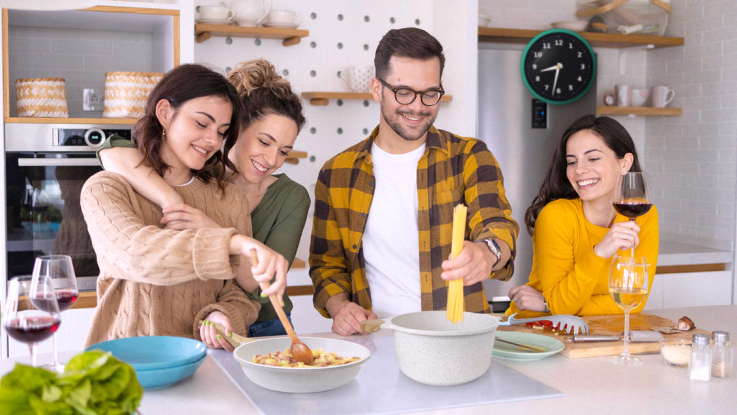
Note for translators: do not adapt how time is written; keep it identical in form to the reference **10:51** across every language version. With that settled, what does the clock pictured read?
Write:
**8:32**
